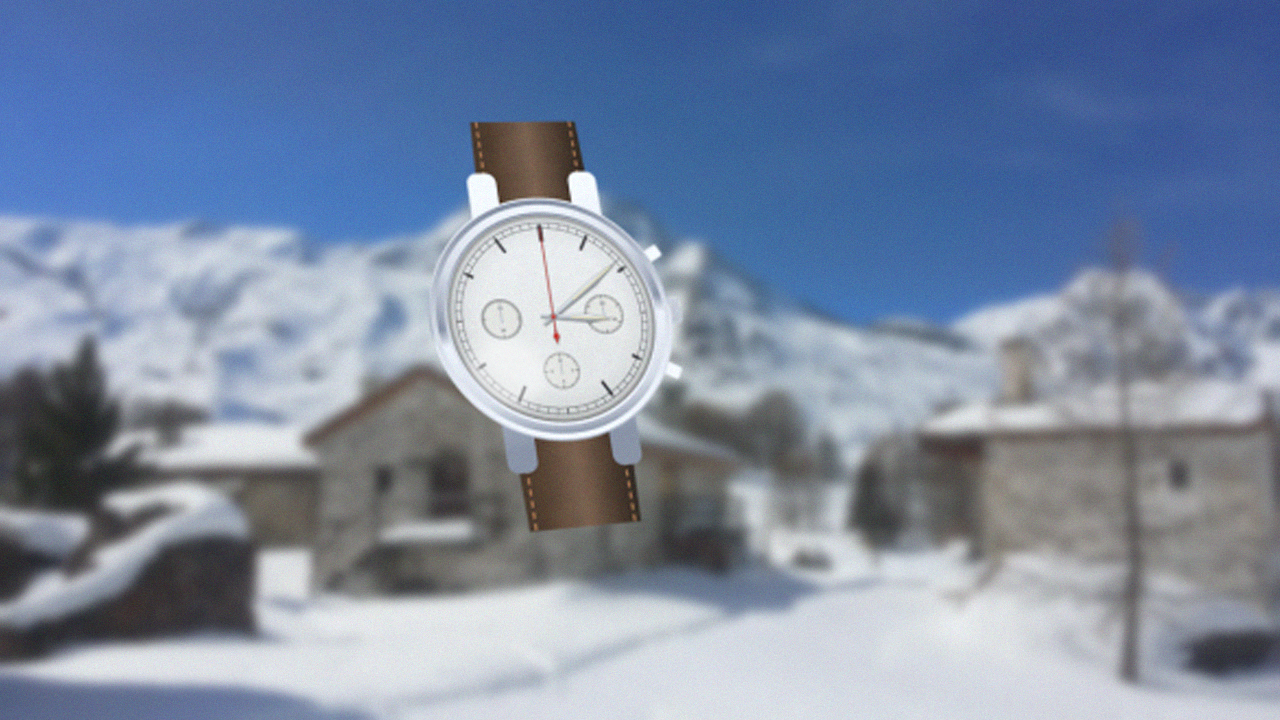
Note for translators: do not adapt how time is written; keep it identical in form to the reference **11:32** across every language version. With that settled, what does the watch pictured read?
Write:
**3:09**
